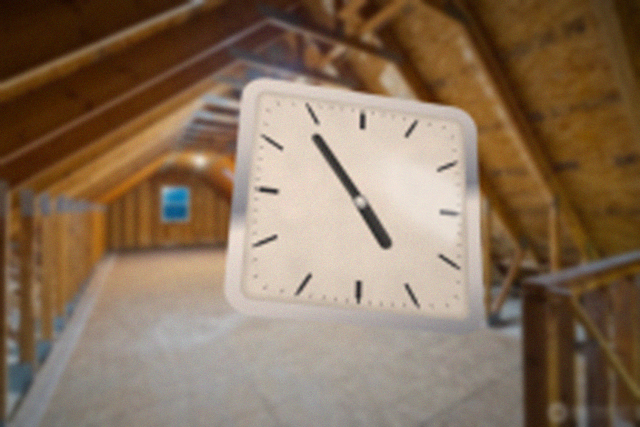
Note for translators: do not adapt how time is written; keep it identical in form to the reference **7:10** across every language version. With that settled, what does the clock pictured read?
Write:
**4:54**
